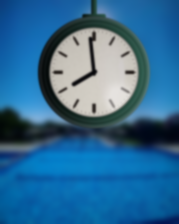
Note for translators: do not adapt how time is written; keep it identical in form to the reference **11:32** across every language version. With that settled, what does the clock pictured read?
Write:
**7:59**
